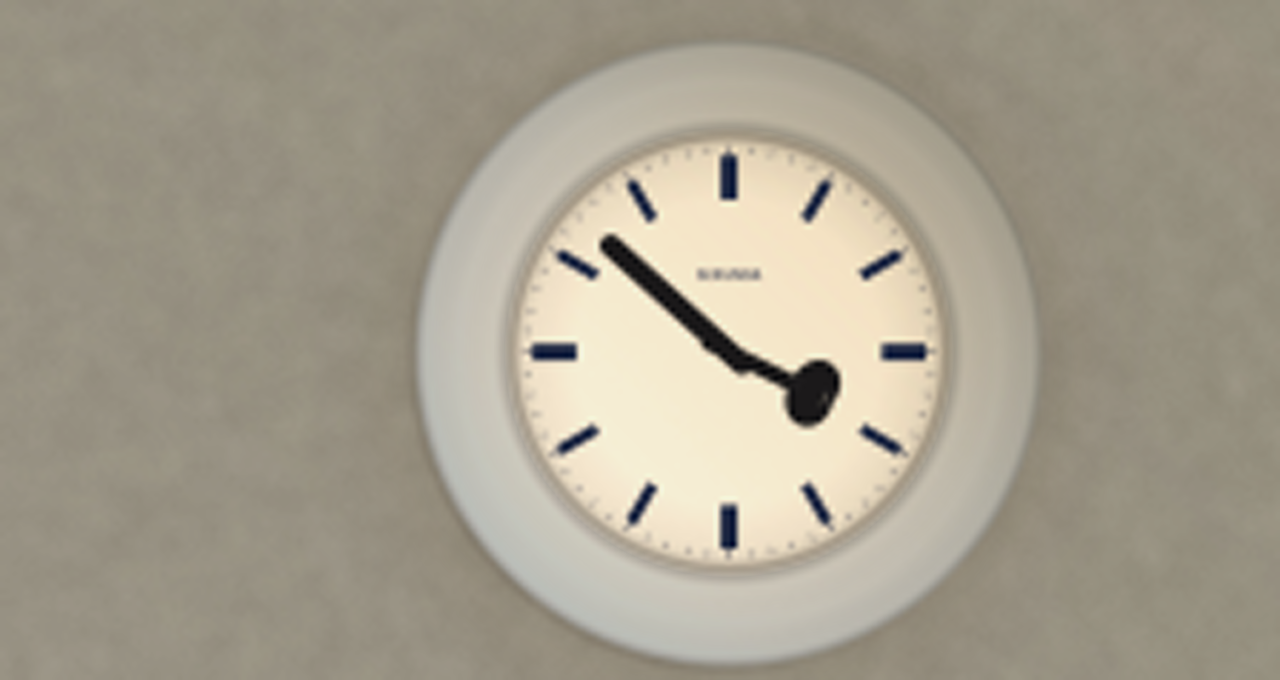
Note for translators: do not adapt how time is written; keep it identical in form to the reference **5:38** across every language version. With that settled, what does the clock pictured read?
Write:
**3:52**
